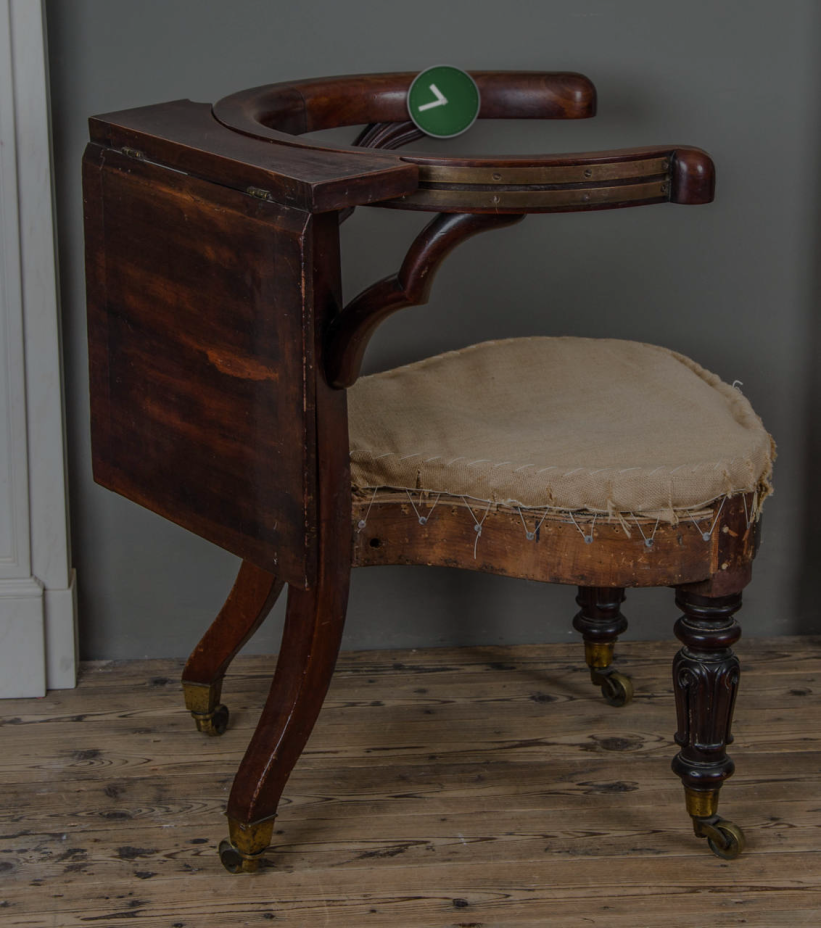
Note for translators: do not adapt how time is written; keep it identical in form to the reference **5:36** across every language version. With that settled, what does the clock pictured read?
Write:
**10:42**
